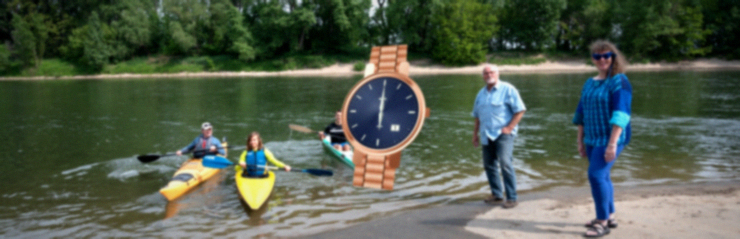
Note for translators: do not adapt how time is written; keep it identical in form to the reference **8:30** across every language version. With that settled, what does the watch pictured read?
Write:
**6:00**
